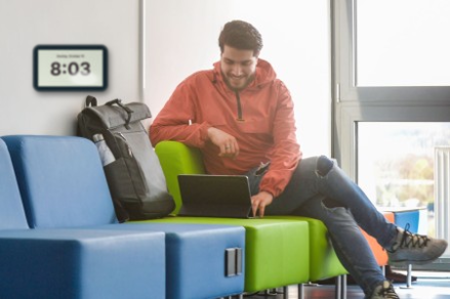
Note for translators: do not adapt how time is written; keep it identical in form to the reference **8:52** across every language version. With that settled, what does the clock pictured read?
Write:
**8:03**
